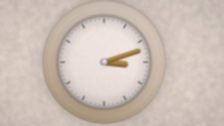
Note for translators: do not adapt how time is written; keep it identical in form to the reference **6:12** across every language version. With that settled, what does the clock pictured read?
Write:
**3:12**
